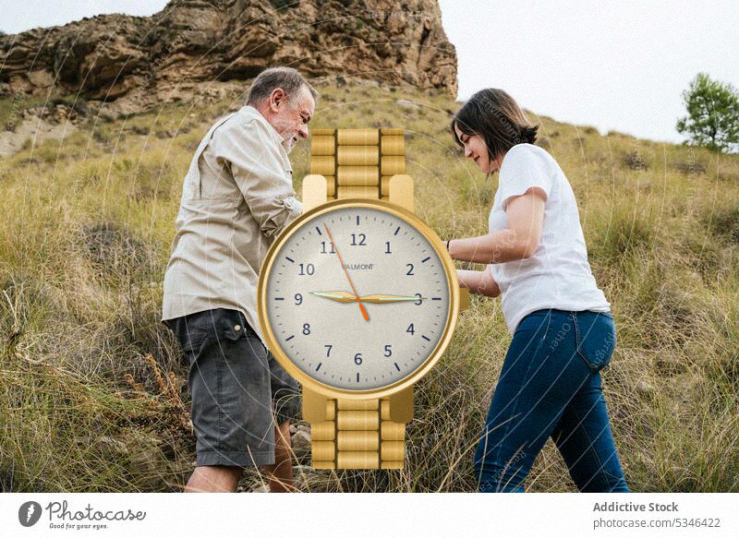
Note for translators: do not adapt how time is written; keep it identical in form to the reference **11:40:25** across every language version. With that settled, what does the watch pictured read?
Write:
**9:14:56**
